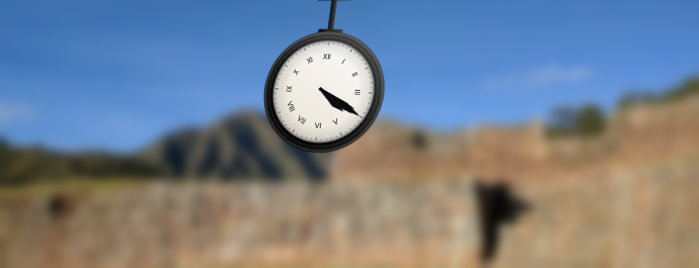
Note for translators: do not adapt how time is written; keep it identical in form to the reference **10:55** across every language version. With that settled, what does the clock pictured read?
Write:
**4:20**
